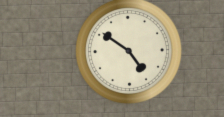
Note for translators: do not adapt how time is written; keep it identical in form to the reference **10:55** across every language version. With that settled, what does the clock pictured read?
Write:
**4:51**
